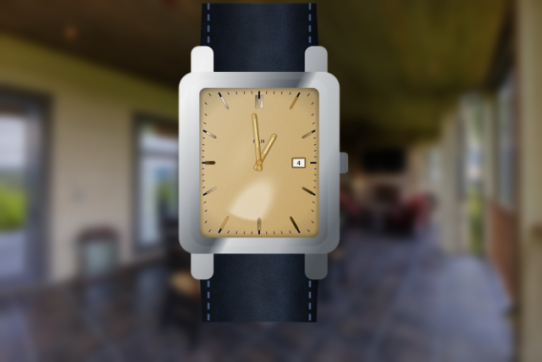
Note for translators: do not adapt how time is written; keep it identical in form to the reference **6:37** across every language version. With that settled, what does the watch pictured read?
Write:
**12:59**
